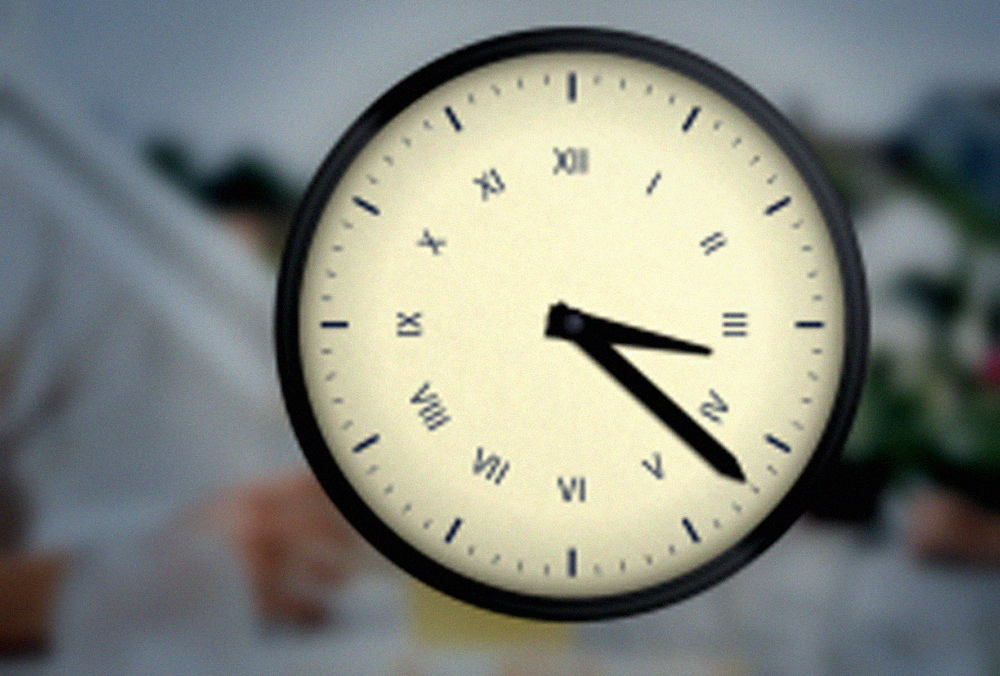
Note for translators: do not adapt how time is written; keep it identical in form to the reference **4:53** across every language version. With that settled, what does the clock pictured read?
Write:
**3:22**
